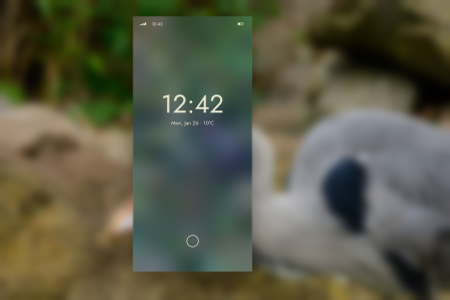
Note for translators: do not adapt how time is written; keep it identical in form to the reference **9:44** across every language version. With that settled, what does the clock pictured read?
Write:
**12:42**
